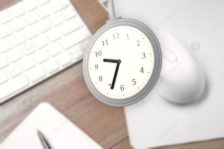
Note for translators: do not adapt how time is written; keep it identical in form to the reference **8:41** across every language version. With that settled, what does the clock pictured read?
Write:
**9:34**
